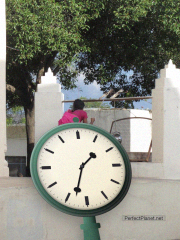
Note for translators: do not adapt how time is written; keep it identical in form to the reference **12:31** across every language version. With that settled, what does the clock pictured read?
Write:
**1:33**
